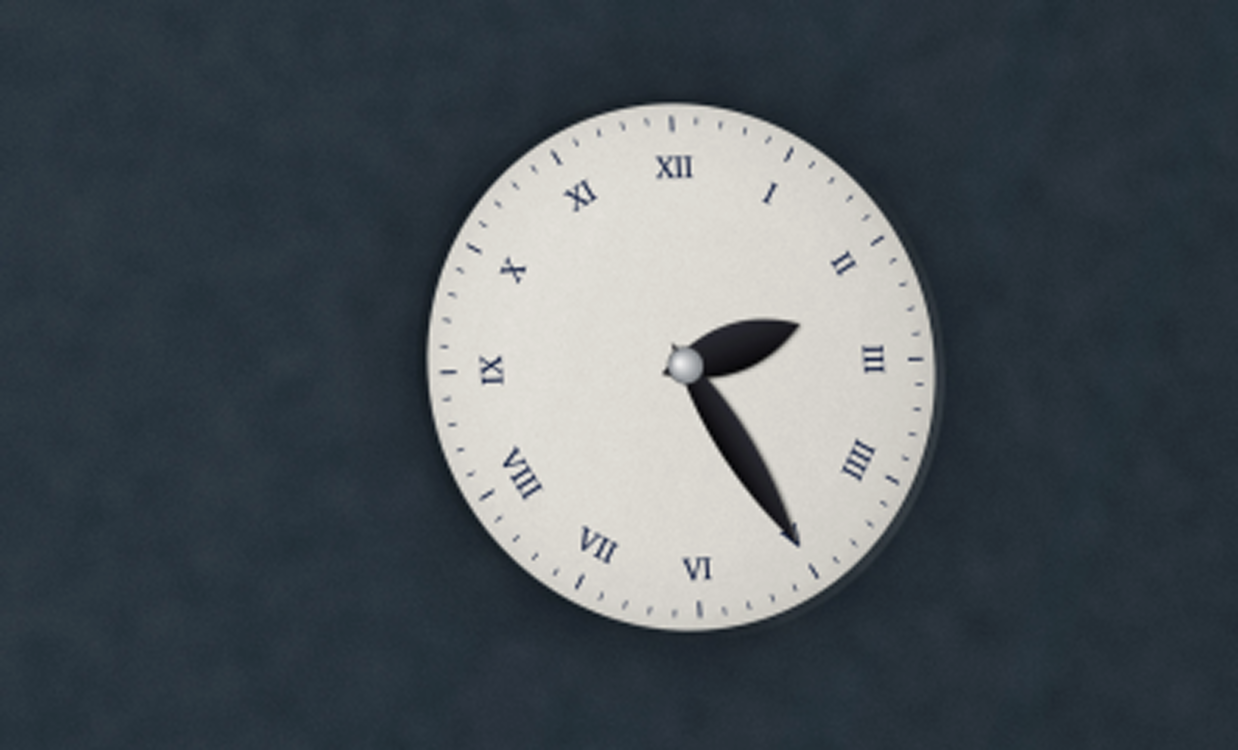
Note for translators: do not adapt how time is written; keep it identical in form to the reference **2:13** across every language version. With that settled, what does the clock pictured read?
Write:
**2:25**
